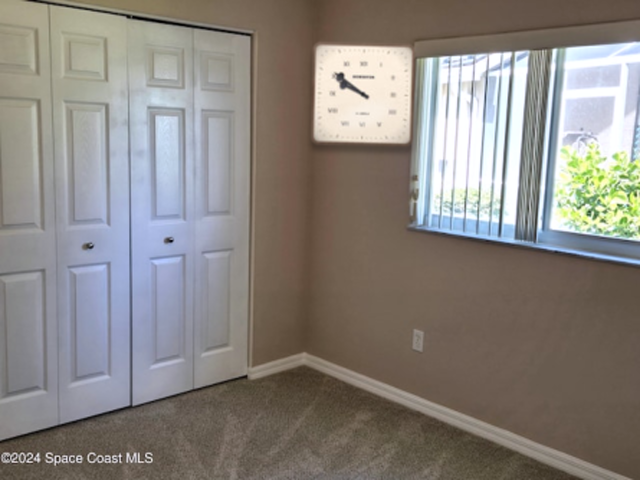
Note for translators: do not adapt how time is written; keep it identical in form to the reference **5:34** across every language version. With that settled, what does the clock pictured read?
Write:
**9:51**
